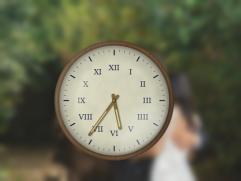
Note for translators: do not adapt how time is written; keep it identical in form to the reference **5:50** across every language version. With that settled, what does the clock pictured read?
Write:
**5:36**
